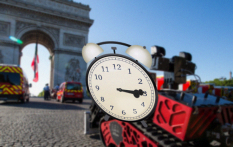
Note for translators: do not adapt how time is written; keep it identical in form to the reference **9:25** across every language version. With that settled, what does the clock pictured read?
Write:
**3:15**
